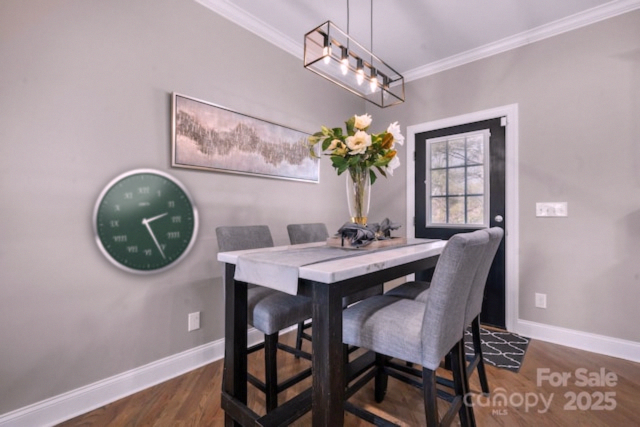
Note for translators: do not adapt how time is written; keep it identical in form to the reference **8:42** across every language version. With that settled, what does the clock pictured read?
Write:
**2:26**
